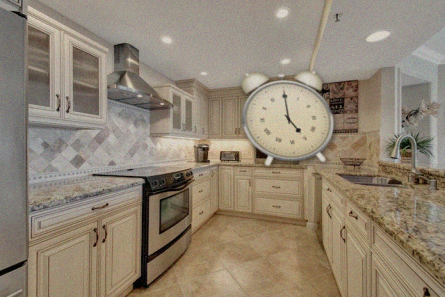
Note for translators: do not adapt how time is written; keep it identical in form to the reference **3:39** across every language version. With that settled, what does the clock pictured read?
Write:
**5:00**
